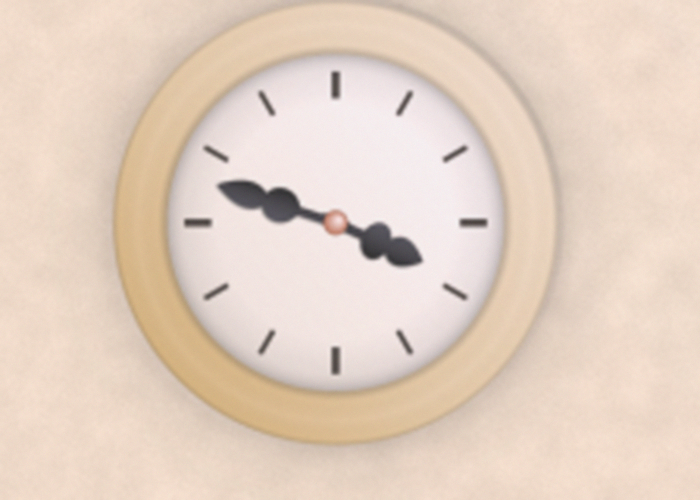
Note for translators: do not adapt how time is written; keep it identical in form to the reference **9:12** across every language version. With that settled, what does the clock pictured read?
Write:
**3:48**
